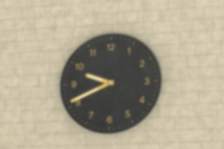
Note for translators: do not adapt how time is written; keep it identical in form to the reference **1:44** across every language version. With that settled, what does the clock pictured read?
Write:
**9:41**
